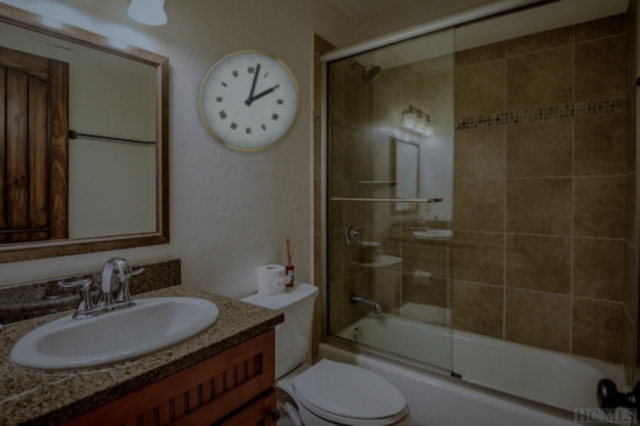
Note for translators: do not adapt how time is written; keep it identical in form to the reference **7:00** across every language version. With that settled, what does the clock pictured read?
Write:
**2:02**
